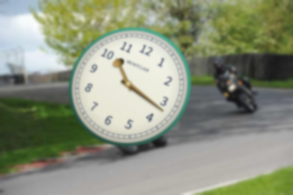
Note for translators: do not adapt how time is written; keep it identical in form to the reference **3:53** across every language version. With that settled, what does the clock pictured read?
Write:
**10:17**
